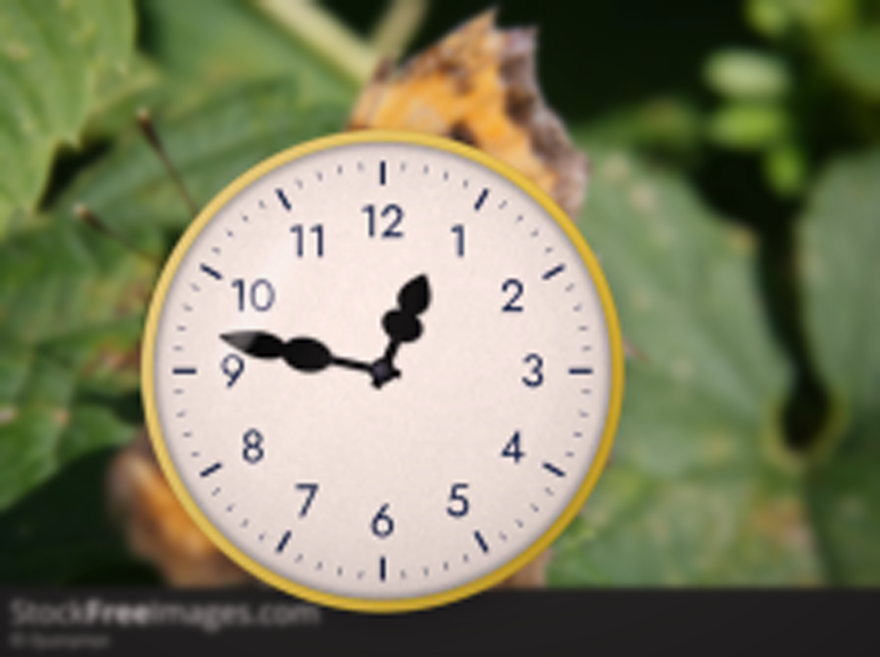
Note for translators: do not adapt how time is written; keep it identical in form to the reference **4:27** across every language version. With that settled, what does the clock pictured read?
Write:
**12:47**
